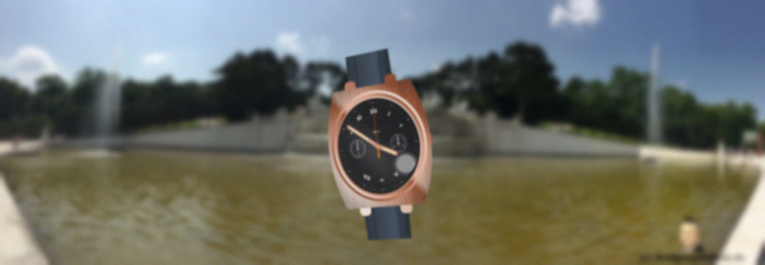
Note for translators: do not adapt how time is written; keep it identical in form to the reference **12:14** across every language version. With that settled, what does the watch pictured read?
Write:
**3:51**
